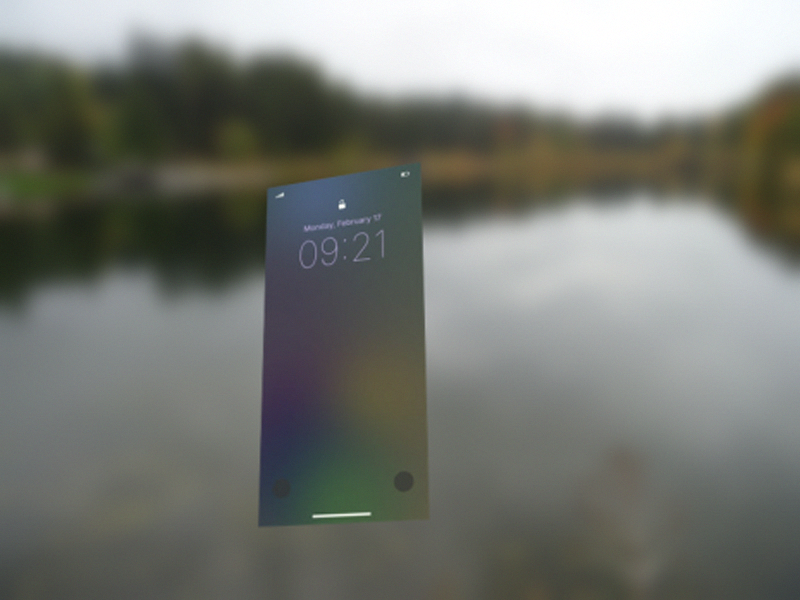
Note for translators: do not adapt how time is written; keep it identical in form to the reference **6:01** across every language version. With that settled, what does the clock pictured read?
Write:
**9:21**
